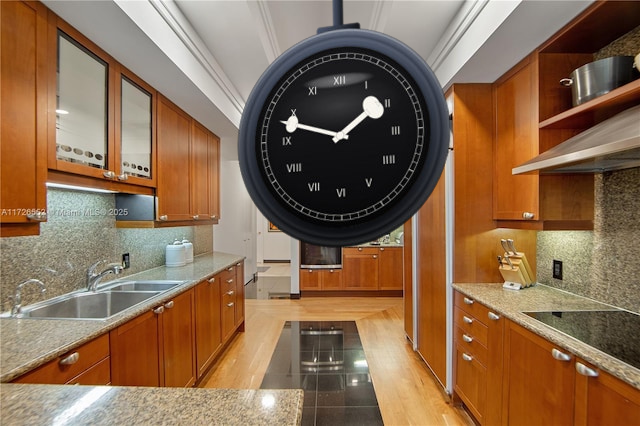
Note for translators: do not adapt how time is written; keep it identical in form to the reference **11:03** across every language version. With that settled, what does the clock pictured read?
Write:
**1:48**
